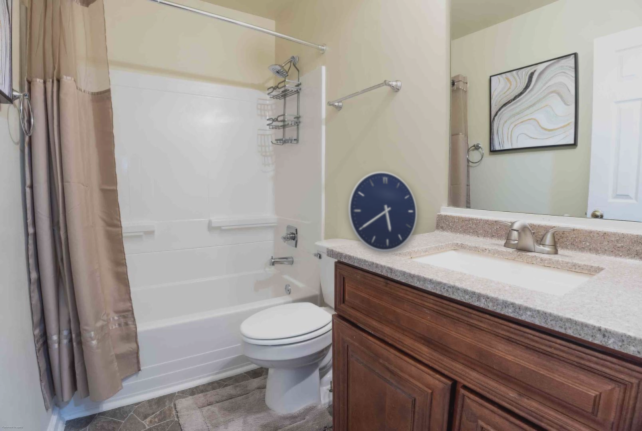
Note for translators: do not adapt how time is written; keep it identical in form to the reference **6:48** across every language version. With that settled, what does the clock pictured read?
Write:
**5:40**
